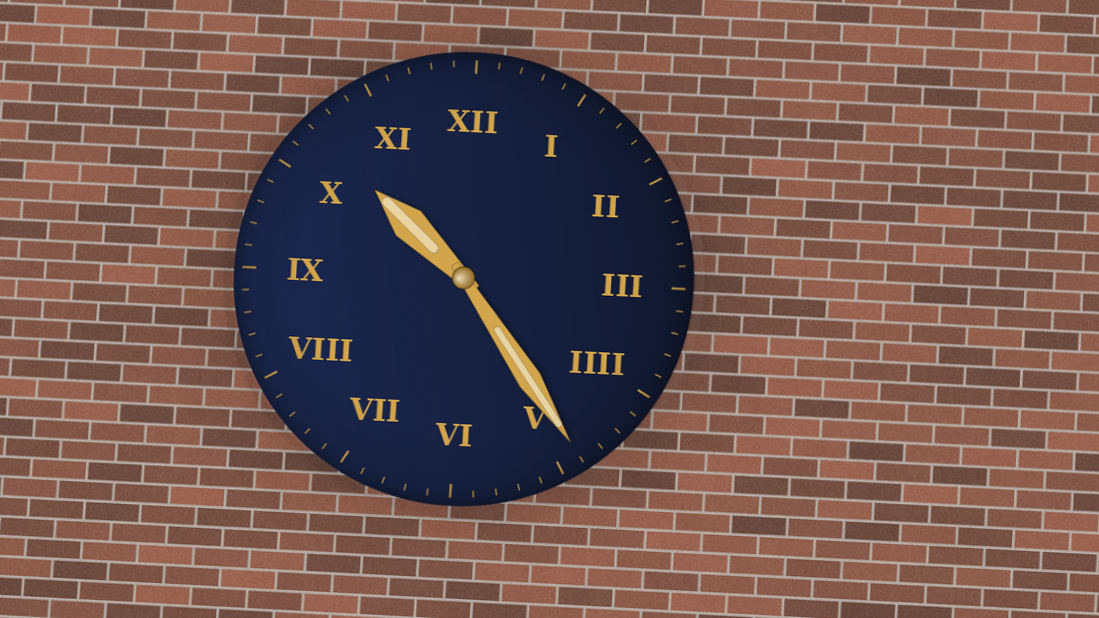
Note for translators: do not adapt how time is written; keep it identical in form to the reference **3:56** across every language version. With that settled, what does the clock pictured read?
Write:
**10:24**
